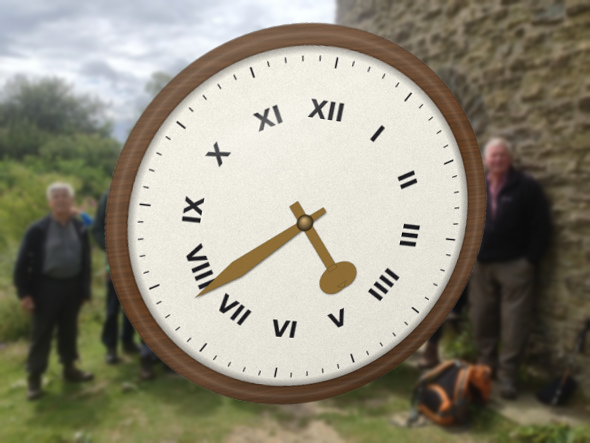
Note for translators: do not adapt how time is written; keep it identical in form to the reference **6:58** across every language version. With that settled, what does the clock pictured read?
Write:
**4:38**
